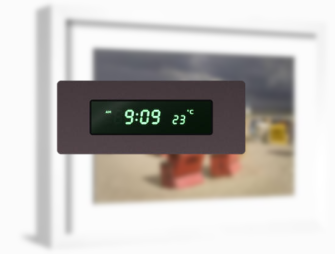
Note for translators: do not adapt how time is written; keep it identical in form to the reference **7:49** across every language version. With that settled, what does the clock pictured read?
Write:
**9:09**
